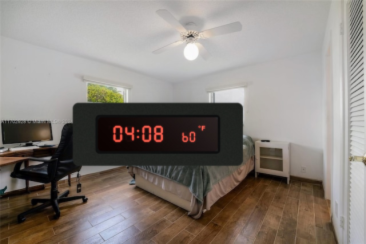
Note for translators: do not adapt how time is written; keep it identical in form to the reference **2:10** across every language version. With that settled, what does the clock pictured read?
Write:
**4:08**
